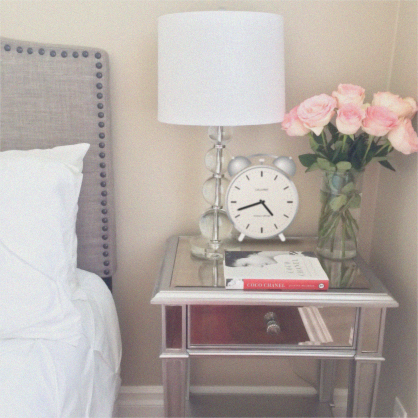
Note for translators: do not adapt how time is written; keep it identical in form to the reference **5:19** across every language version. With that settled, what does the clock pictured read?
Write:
**4:42**
